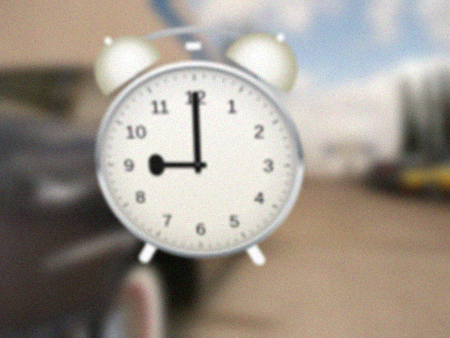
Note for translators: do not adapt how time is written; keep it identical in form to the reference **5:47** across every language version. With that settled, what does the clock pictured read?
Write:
**9:00**
